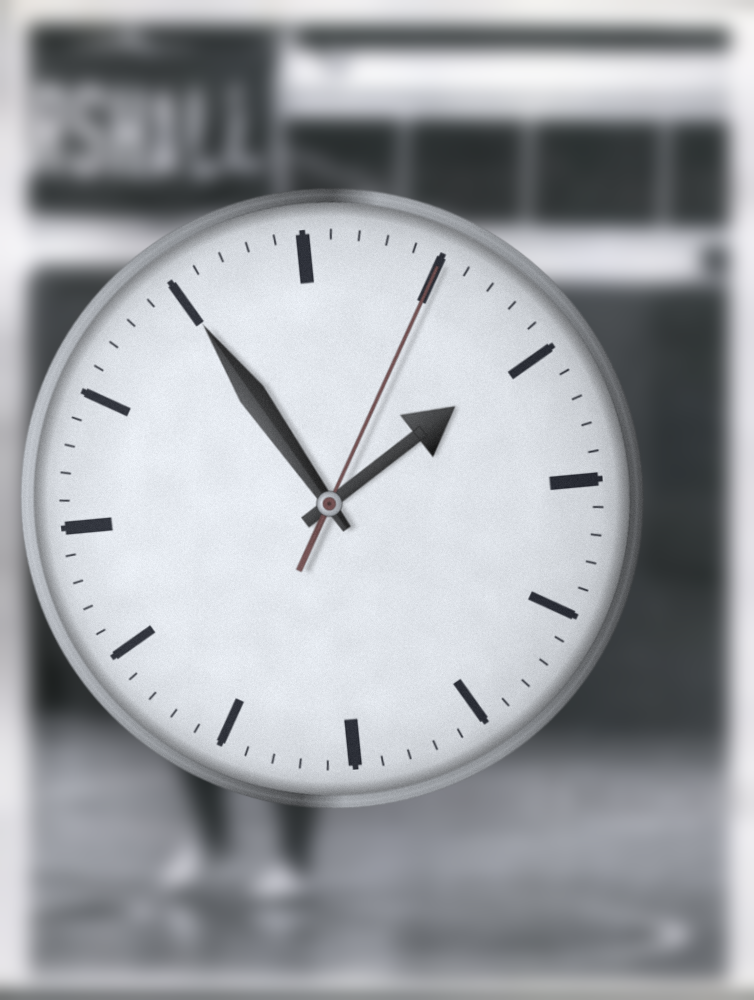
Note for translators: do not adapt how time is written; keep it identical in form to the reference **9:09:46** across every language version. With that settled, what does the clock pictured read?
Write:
**1:55:05**
